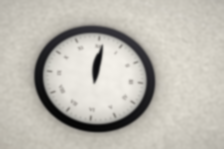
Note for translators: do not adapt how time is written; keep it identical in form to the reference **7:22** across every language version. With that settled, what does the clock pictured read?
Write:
**12:01**
